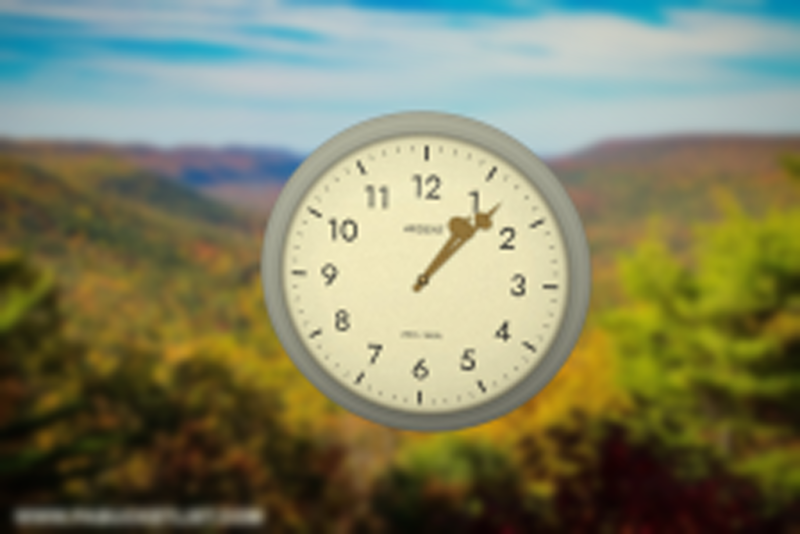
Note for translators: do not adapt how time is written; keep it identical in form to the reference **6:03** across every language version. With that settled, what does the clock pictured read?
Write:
**1:07**
